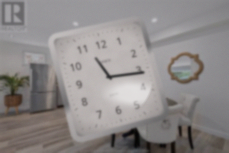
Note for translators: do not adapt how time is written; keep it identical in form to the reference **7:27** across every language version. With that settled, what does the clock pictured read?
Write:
**11:16**
